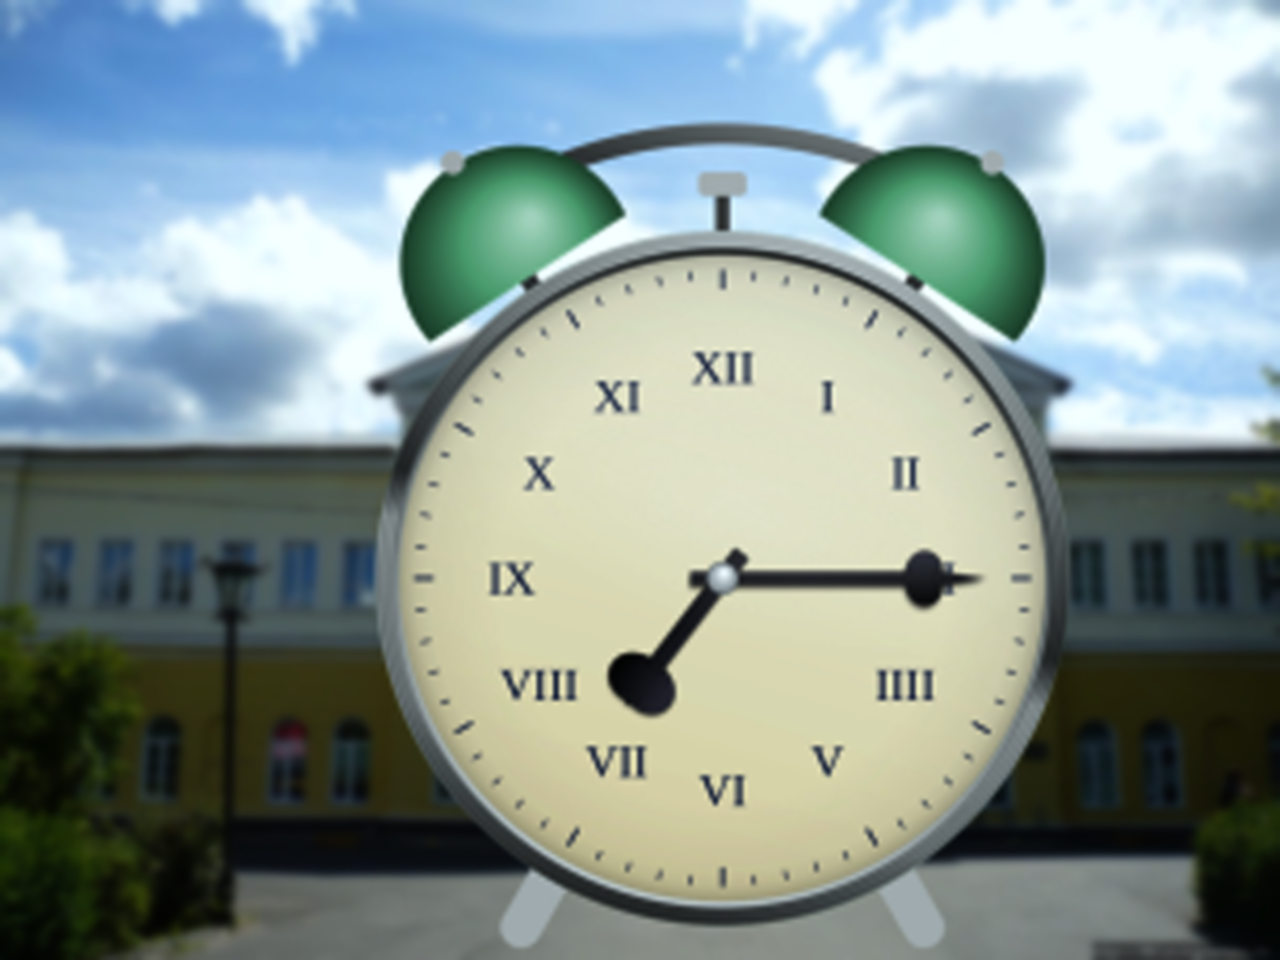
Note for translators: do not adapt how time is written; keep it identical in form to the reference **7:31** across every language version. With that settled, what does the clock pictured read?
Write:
**7:15**
